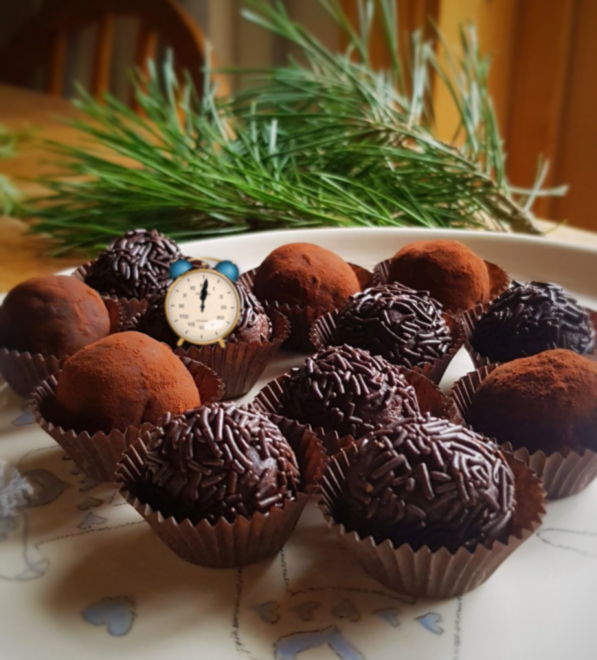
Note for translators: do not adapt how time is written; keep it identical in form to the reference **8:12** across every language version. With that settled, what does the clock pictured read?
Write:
**12:01**
